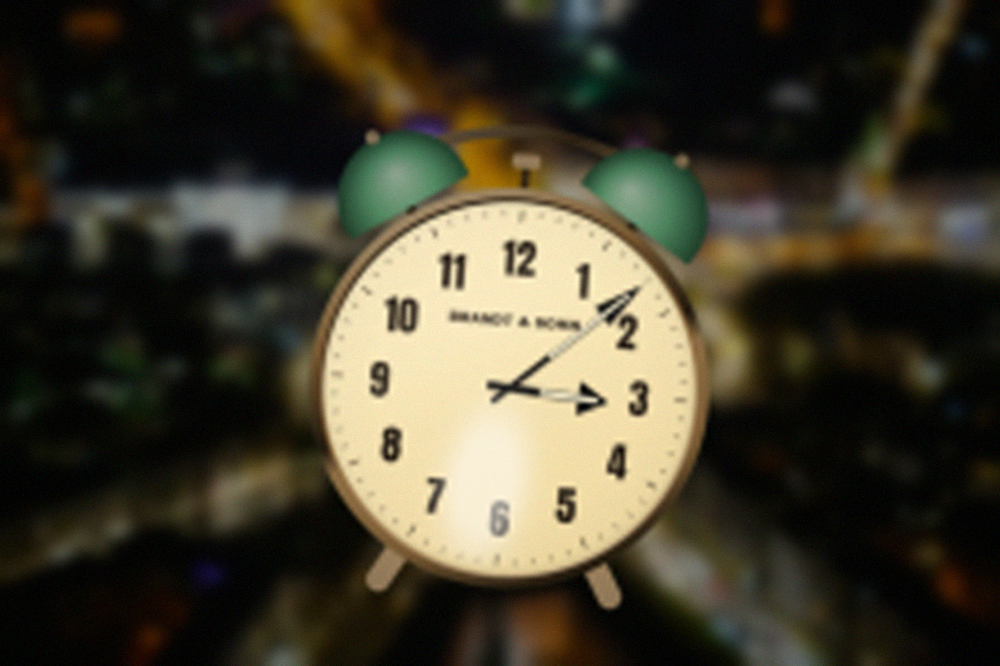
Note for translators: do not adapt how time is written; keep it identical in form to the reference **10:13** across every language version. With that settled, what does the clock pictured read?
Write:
**3:08**
